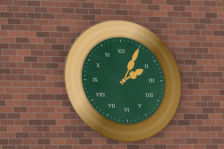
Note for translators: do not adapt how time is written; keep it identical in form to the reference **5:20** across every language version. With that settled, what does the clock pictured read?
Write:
**2:05**
